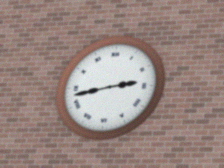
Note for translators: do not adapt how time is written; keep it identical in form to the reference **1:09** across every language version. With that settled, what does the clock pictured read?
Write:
**2:43**
